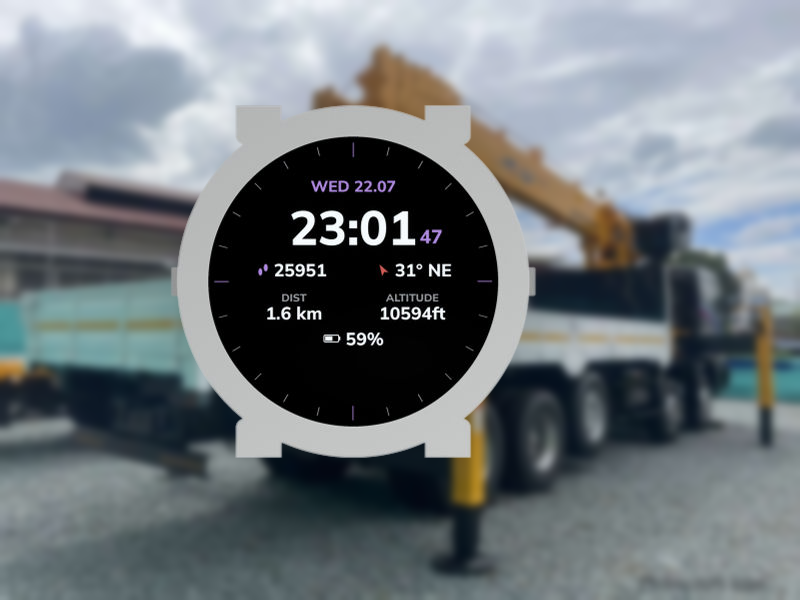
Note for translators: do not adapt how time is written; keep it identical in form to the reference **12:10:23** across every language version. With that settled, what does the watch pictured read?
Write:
**23:01:47**
